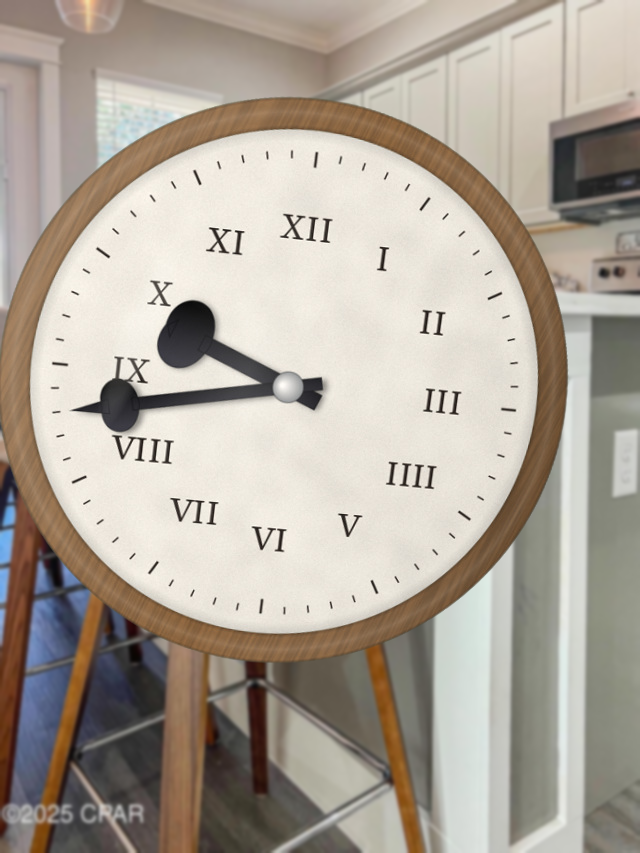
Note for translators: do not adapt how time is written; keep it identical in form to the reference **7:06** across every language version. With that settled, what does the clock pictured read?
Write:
**9:43**
